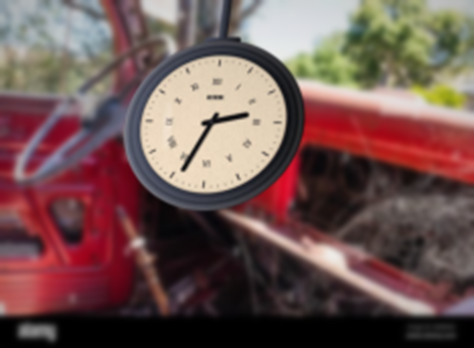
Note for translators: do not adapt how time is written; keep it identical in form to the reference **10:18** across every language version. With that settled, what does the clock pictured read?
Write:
**2:34**
